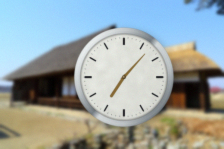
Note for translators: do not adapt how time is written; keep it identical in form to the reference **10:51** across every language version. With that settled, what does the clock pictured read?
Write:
**7:07**
